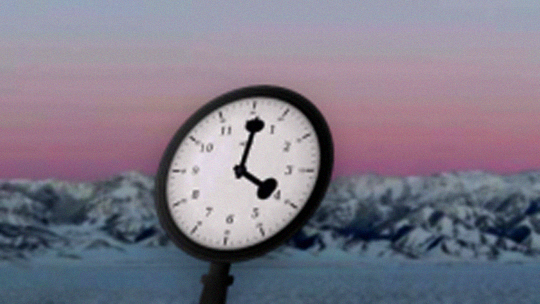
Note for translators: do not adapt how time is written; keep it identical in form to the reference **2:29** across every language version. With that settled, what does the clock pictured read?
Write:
**4:01**
